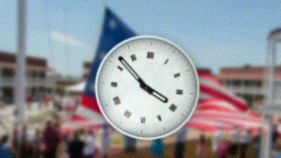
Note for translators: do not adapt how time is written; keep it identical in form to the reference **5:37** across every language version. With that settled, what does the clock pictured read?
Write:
**3:52**
